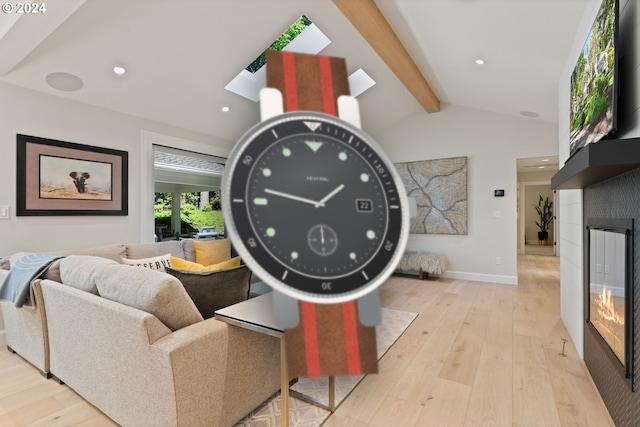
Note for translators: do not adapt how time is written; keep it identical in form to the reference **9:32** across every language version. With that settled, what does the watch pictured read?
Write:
**1:47**
